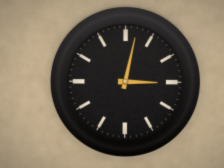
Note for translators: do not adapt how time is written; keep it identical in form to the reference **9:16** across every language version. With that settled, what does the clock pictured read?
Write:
**3:02**
